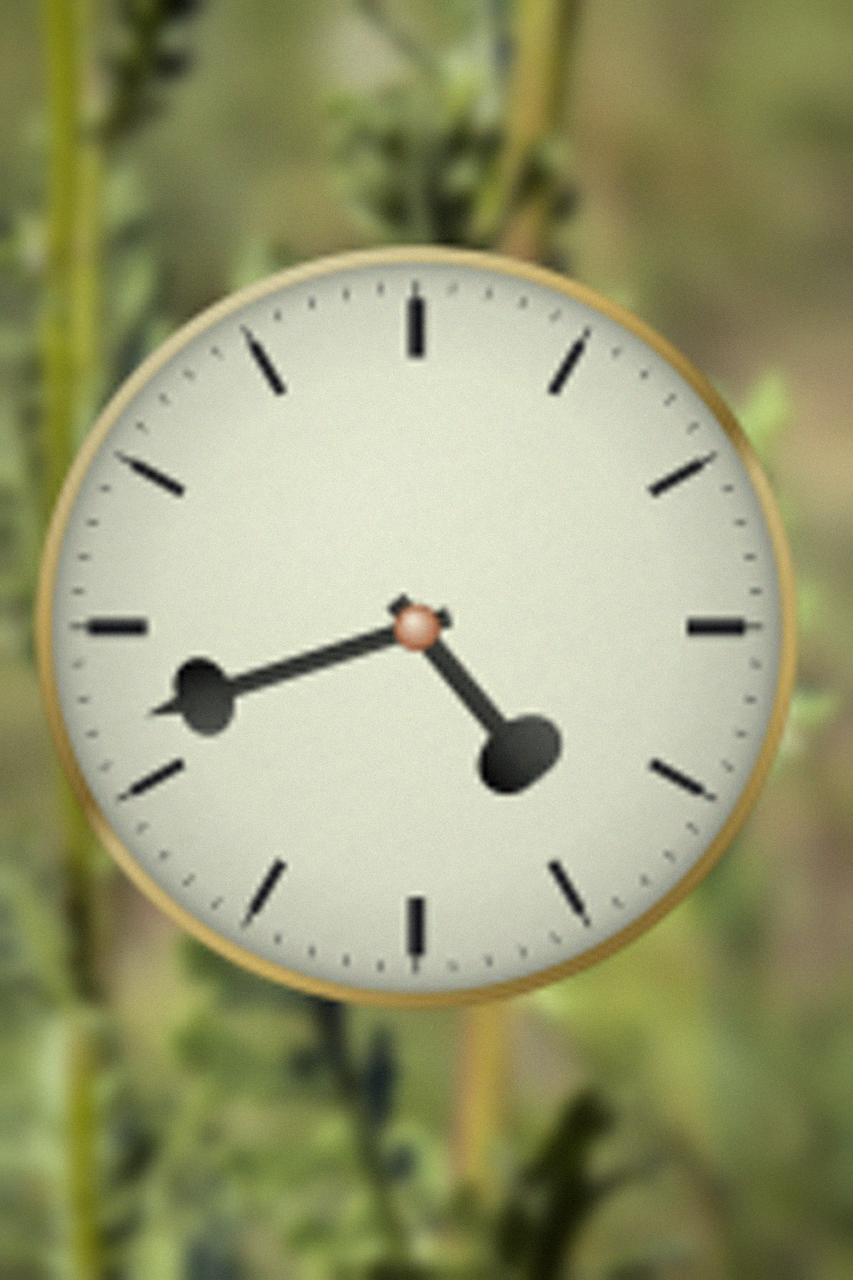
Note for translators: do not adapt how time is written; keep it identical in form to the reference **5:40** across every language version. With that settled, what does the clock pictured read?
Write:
**4:42**
